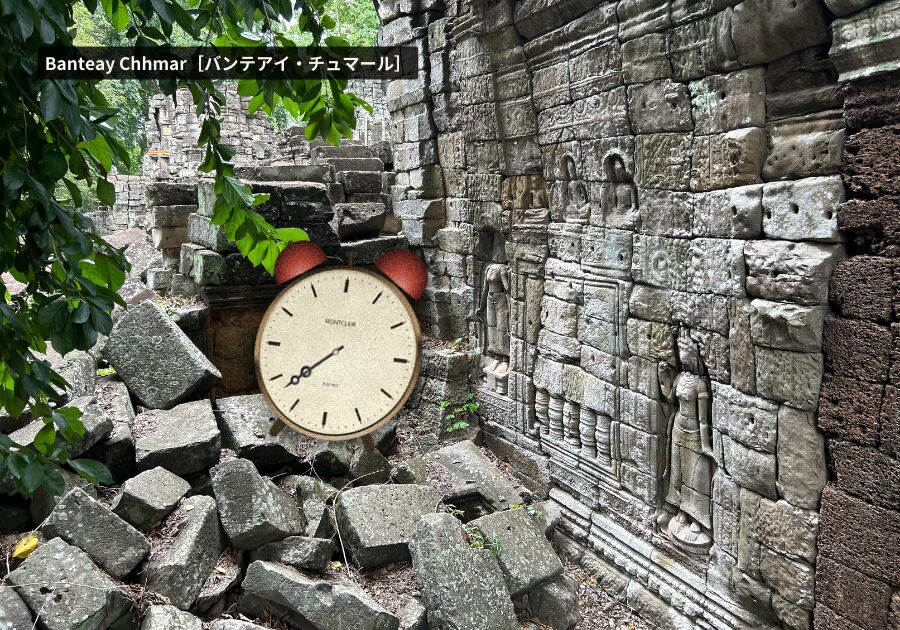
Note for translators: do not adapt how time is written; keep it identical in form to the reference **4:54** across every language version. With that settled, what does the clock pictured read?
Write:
**7:38**
